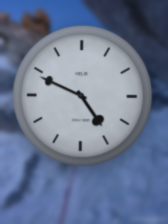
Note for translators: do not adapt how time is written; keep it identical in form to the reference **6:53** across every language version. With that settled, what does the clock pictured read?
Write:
**4:49**
